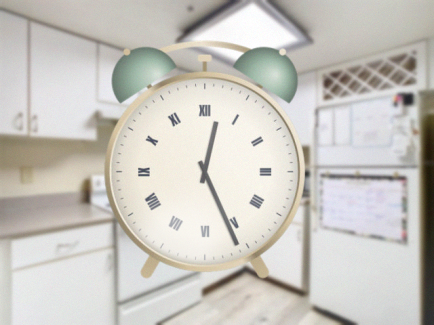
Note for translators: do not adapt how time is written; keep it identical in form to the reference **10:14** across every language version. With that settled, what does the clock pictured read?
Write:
**12:26**
